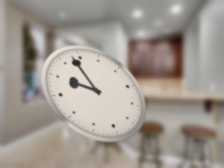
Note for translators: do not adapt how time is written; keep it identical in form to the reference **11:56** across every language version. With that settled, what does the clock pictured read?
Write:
**9:58**
